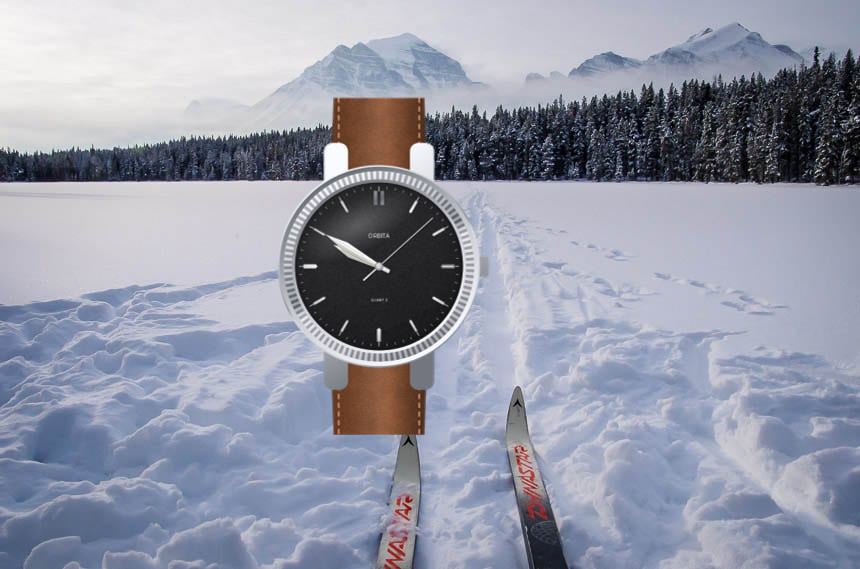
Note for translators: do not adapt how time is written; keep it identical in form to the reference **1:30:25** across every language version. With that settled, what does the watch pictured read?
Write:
**9:50:08**
